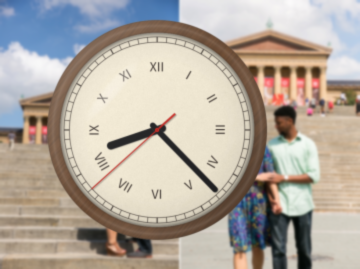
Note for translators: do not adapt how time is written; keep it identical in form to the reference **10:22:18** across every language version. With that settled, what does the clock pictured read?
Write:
**8:22:38**
